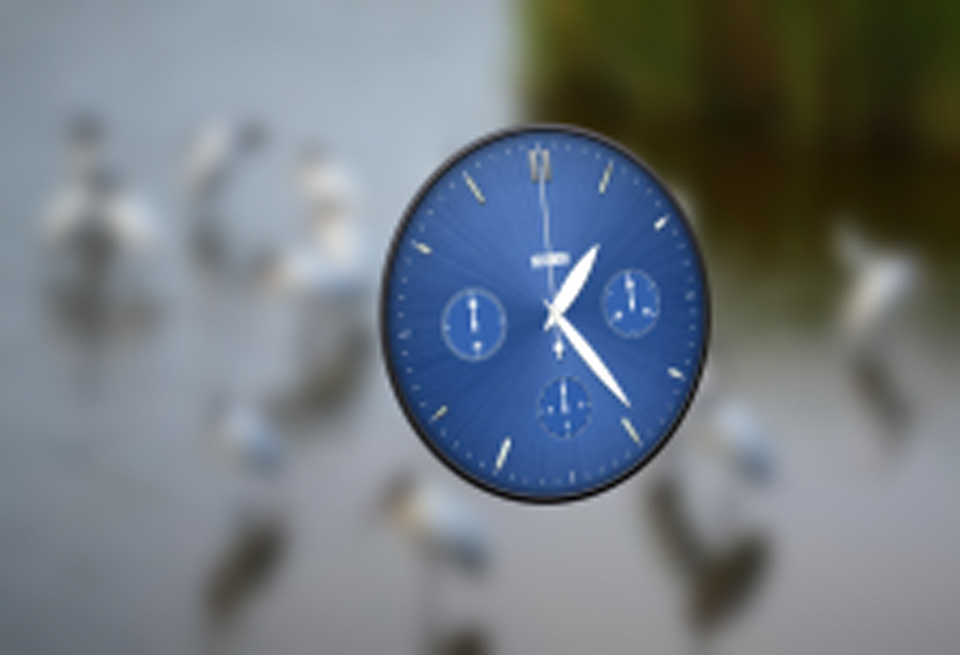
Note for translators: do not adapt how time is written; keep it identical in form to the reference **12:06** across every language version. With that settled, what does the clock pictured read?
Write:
**1:24**
